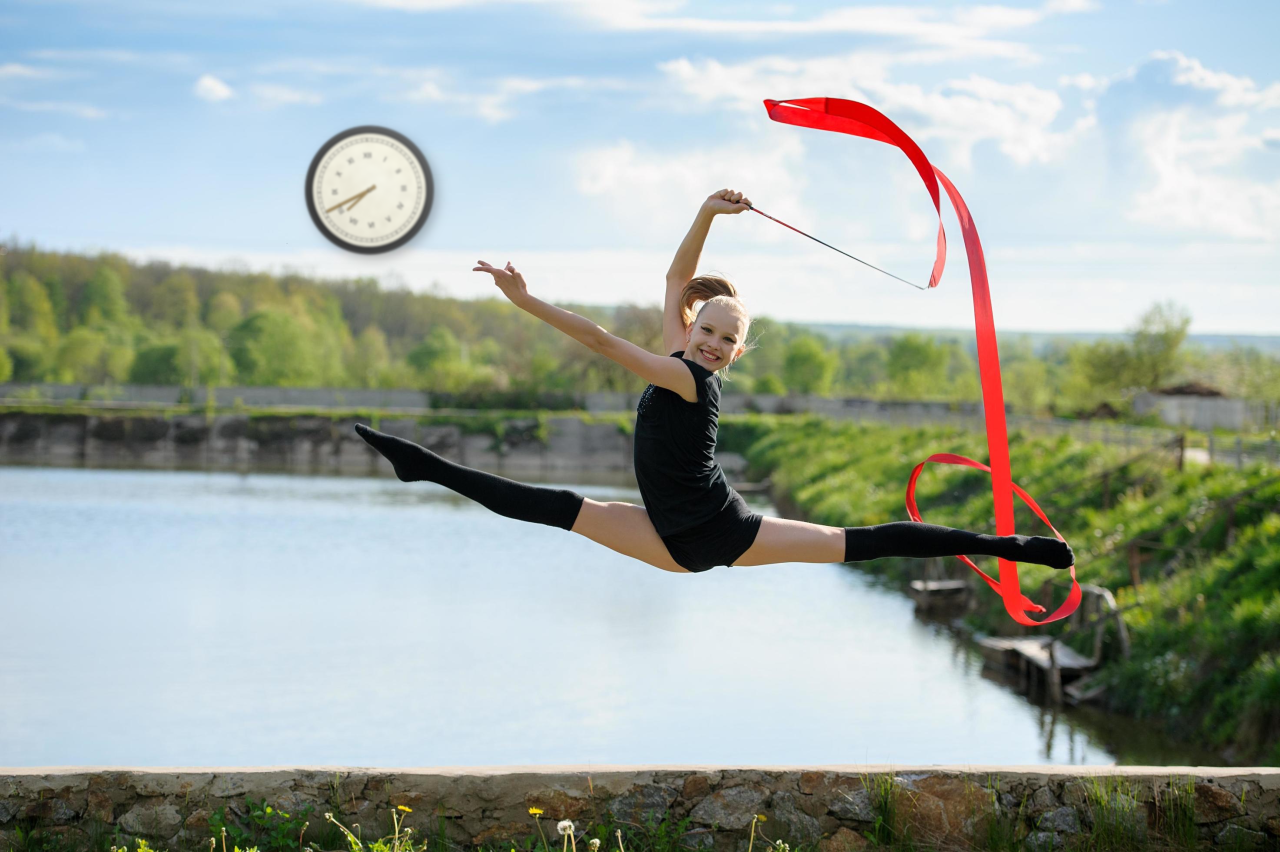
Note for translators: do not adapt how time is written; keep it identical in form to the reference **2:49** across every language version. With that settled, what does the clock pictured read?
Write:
**7:41**
